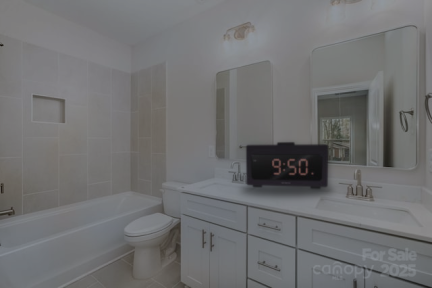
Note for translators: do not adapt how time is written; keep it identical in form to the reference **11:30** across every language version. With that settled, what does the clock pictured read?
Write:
**9:50**
